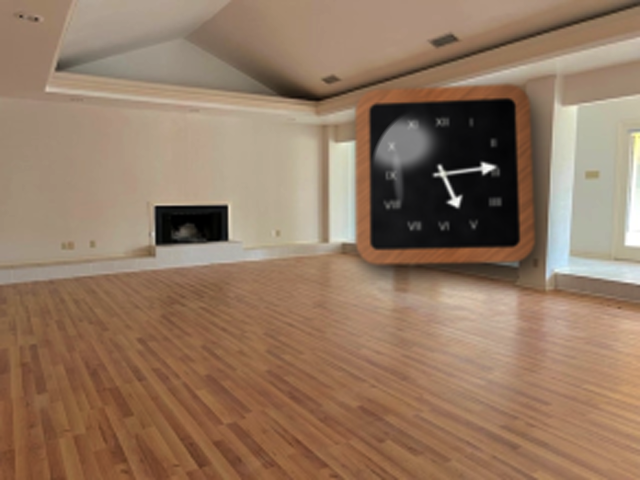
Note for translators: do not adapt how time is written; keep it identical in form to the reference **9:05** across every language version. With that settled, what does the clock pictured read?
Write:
**5:14**
